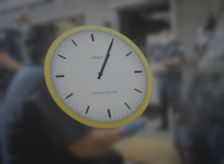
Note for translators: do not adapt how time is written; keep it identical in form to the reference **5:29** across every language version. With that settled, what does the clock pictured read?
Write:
**1:05**
